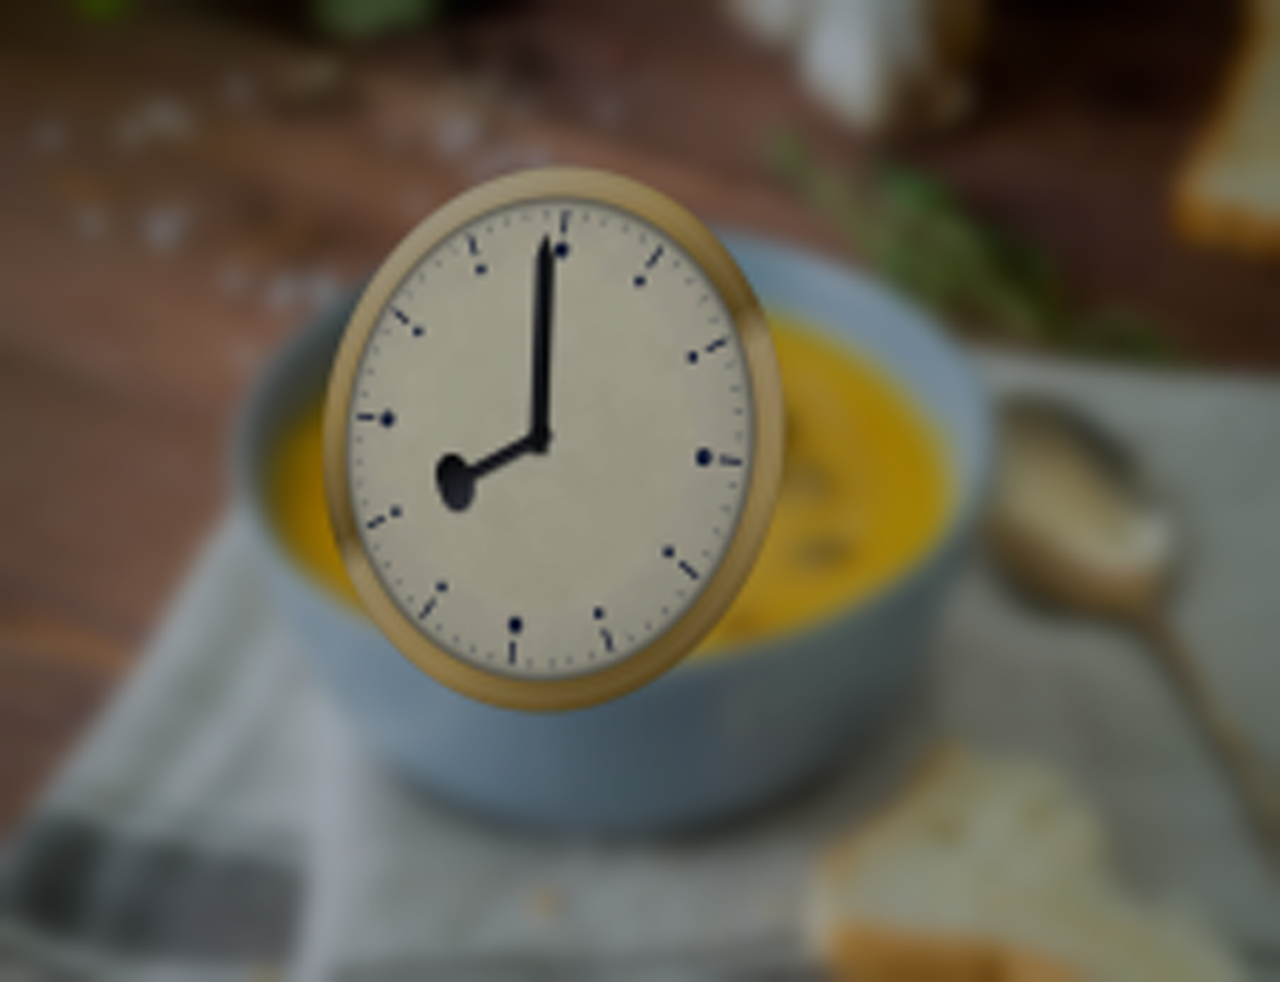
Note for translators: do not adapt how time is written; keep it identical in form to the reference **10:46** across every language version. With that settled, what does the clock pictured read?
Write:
**7:59**
